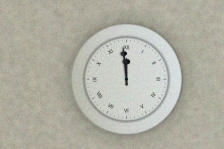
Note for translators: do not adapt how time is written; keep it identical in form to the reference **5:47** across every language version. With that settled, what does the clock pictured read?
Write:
**11:59**
